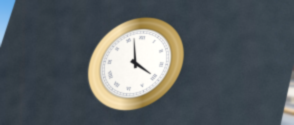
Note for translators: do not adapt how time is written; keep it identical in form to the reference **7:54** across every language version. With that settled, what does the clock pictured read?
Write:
**3:57**
